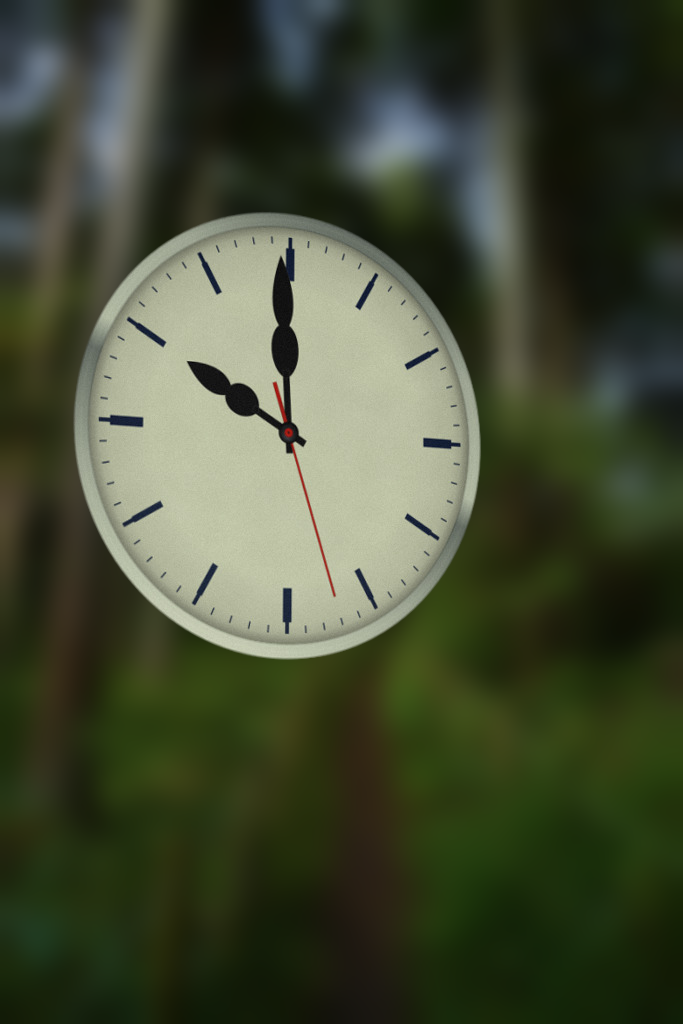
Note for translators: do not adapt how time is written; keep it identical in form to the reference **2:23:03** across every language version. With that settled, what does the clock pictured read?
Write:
**9:59:27**
